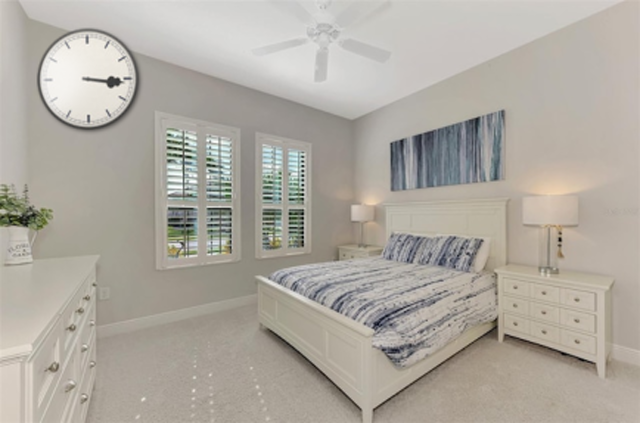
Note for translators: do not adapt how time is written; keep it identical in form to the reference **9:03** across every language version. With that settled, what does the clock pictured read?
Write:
**3:16**
